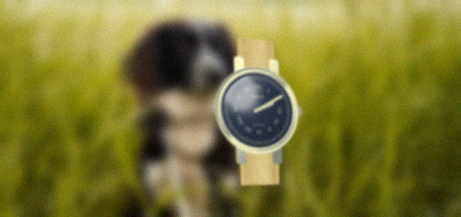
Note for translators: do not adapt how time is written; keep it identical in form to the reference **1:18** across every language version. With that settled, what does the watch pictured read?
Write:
**2:10**
